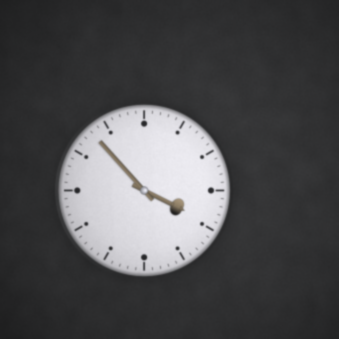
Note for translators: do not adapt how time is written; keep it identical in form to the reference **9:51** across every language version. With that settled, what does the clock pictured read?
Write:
**3:53**
